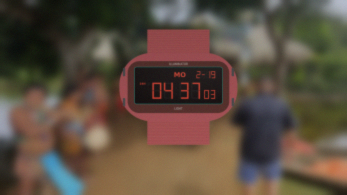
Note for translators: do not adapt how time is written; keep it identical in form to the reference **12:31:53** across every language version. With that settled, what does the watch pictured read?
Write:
**4:37:03**
